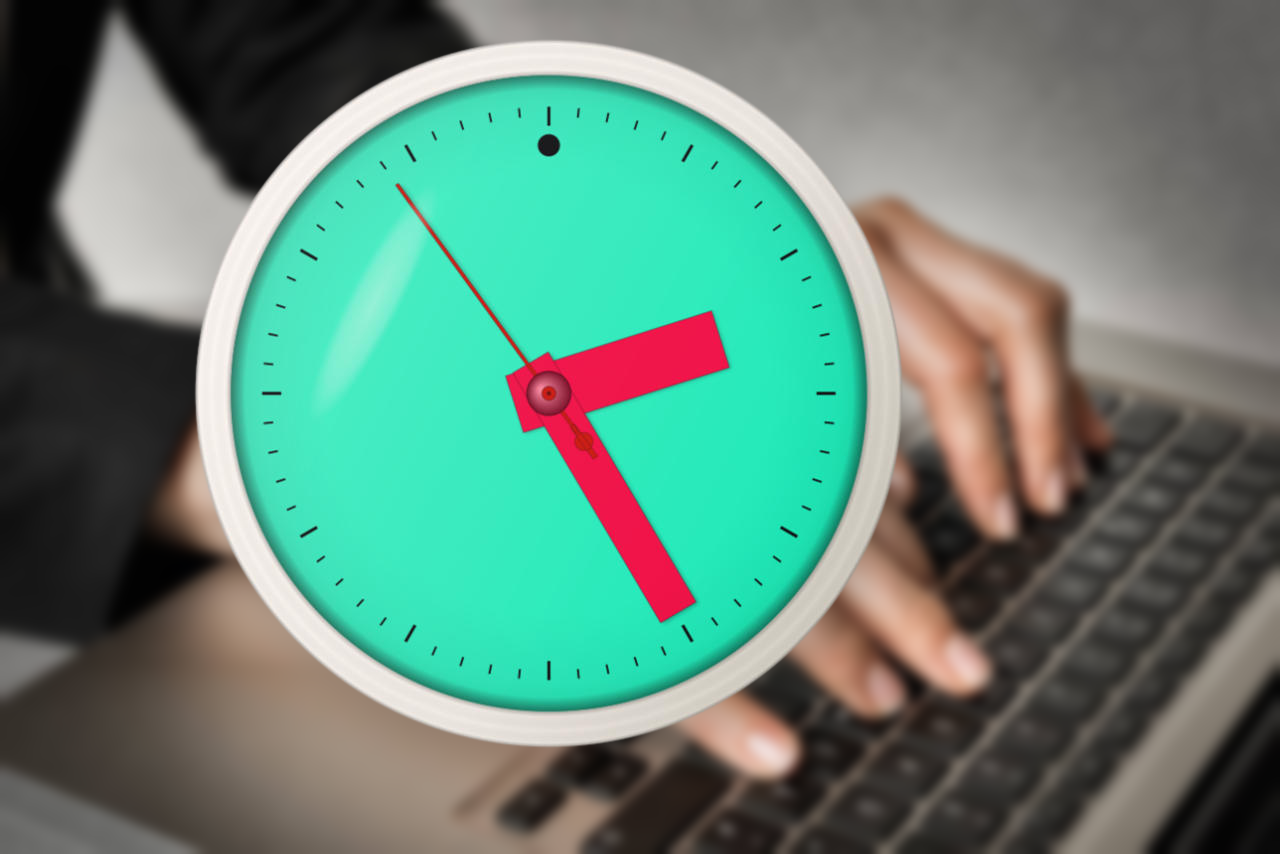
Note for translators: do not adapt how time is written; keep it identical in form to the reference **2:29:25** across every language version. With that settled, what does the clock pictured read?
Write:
**2:24:54**
